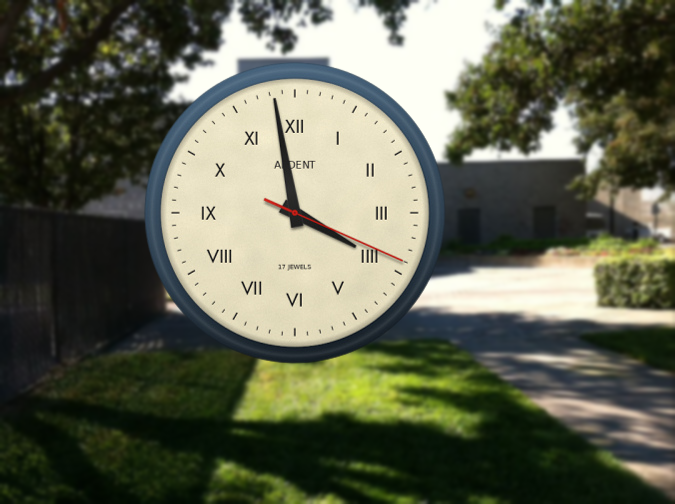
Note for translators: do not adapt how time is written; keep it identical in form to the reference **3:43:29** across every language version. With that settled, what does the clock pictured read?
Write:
**3:58:19**
